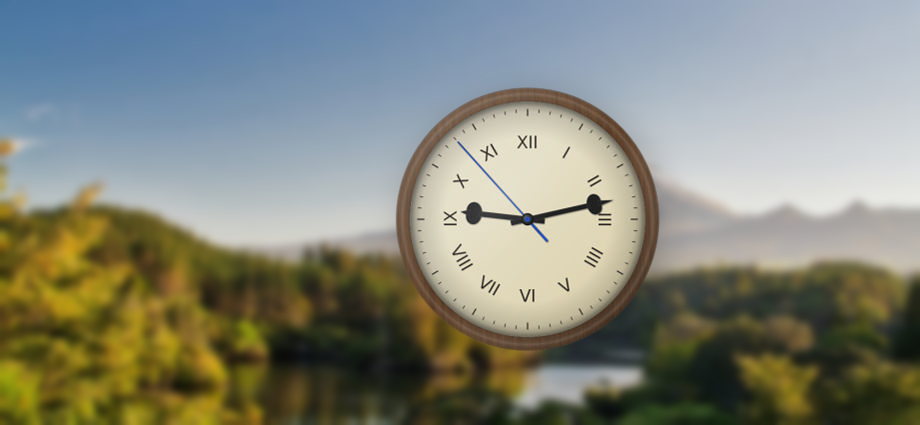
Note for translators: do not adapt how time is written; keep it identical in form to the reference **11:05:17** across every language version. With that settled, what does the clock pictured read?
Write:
**9:12:53**
